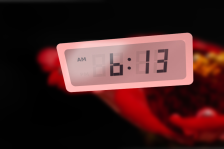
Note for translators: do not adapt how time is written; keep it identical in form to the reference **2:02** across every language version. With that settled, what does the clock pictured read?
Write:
**6:13**
